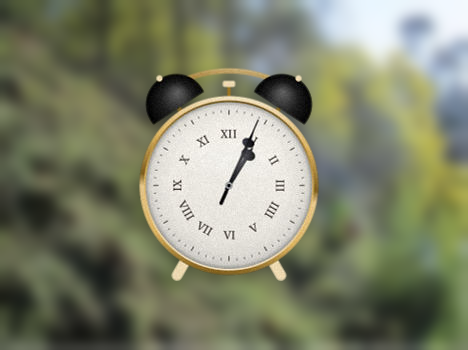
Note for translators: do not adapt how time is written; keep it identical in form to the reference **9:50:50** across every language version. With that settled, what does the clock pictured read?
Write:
**1:04:04**
